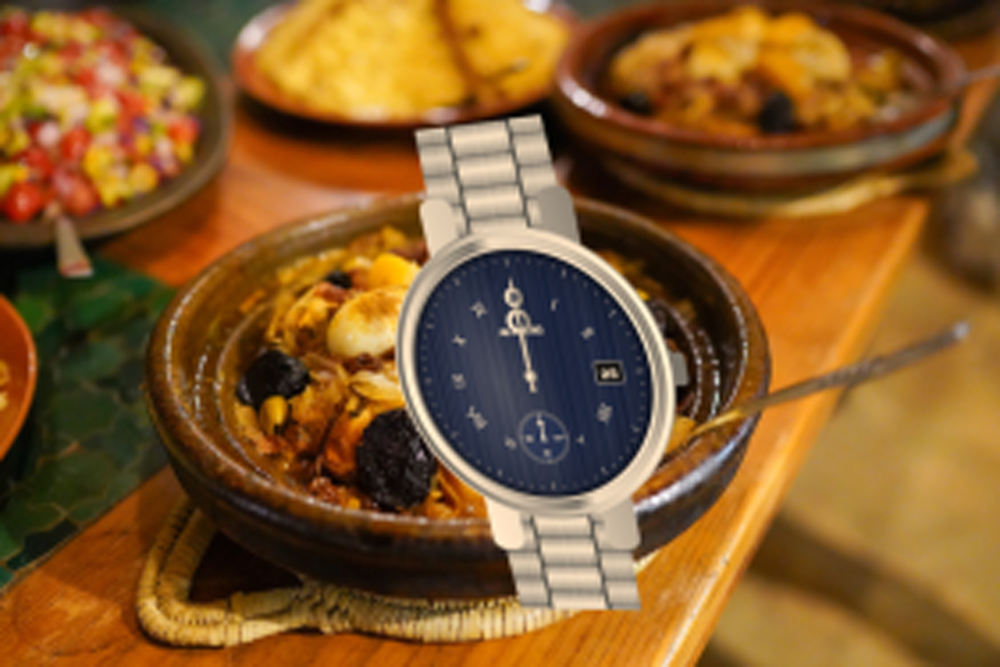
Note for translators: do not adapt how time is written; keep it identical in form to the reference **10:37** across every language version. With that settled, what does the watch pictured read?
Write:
**12:00**
